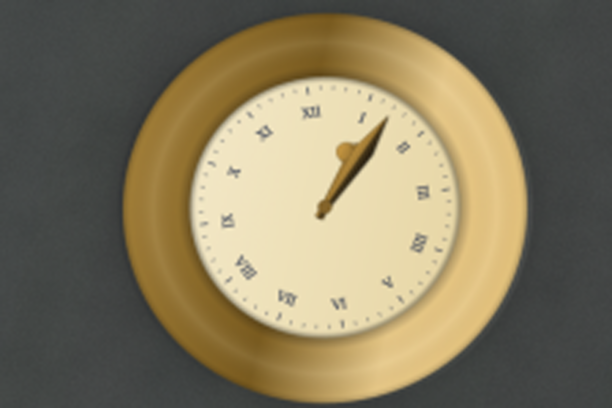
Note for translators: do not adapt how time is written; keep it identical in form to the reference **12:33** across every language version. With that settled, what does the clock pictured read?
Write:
**1:07**
